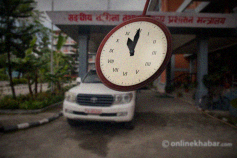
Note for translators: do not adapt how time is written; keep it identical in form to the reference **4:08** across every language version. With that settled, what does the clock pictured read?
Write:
**11:00**
